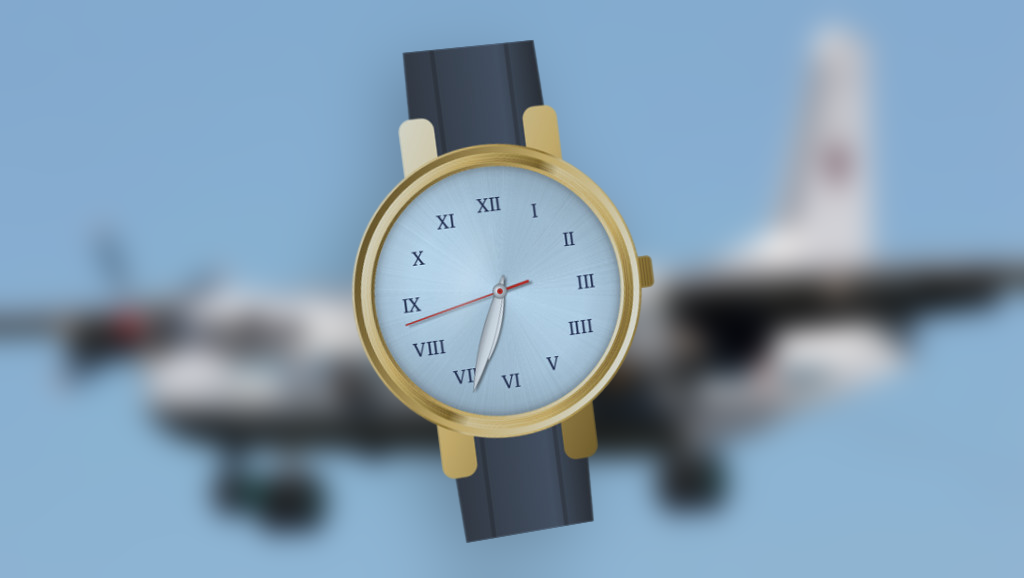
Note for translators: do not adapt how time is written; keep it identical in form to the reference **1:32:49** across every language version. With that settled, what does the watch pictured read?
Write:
**6:33:43**
